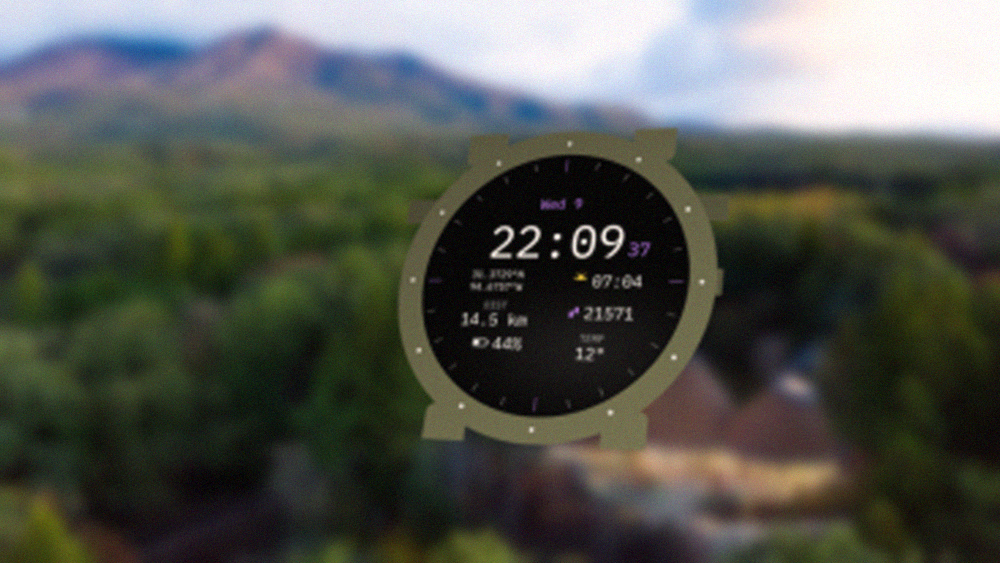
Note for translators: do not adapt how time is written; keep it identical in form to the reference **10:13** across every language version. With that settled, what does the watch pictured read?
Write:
**22:09**
